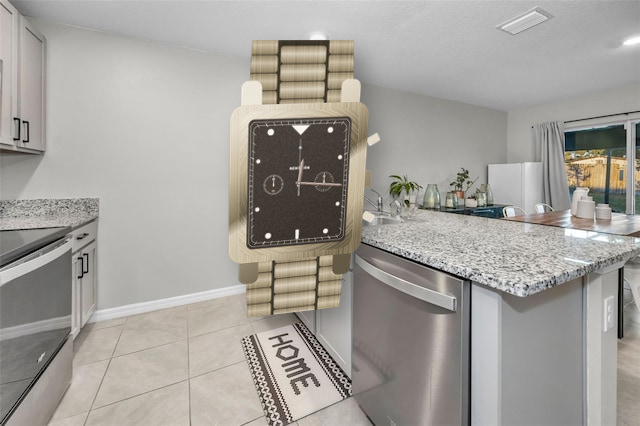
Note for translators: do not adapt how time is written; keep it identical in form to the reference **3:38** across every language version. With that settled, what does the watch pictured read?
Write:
**12:16**
